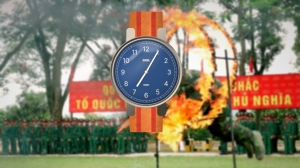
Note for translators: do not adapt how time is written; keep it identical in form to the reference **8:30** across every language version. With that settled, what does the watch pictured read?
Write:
**7:05**
